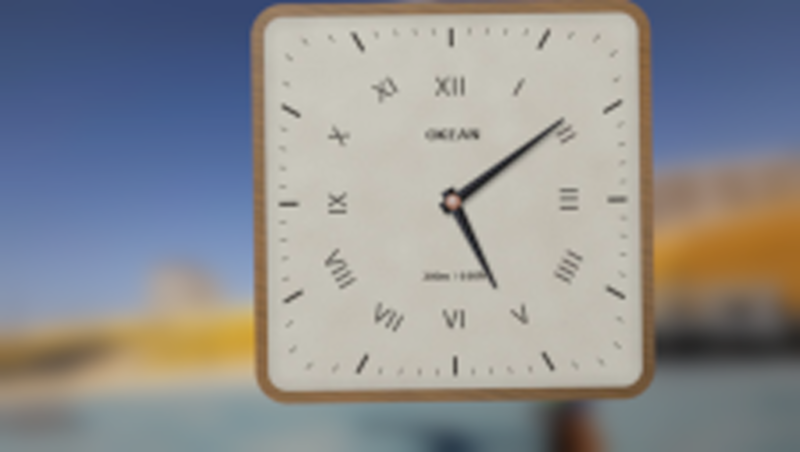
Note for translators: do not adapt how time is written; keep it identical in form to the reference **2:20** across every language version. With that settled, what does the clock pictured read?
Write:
**5:09**
